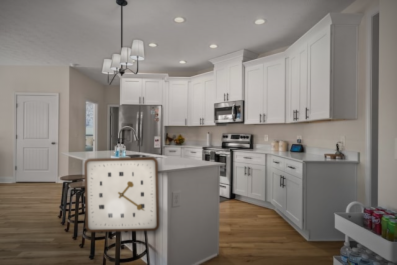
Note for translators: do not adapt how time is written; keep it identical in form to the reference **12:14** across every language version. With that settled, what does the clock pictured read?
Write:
**1:21**
